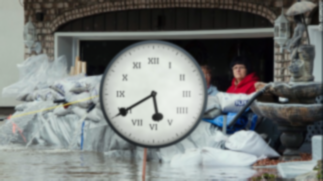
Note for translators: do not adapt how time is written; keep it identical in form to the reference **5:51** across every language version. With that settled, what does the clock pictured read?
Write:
**5:40**
